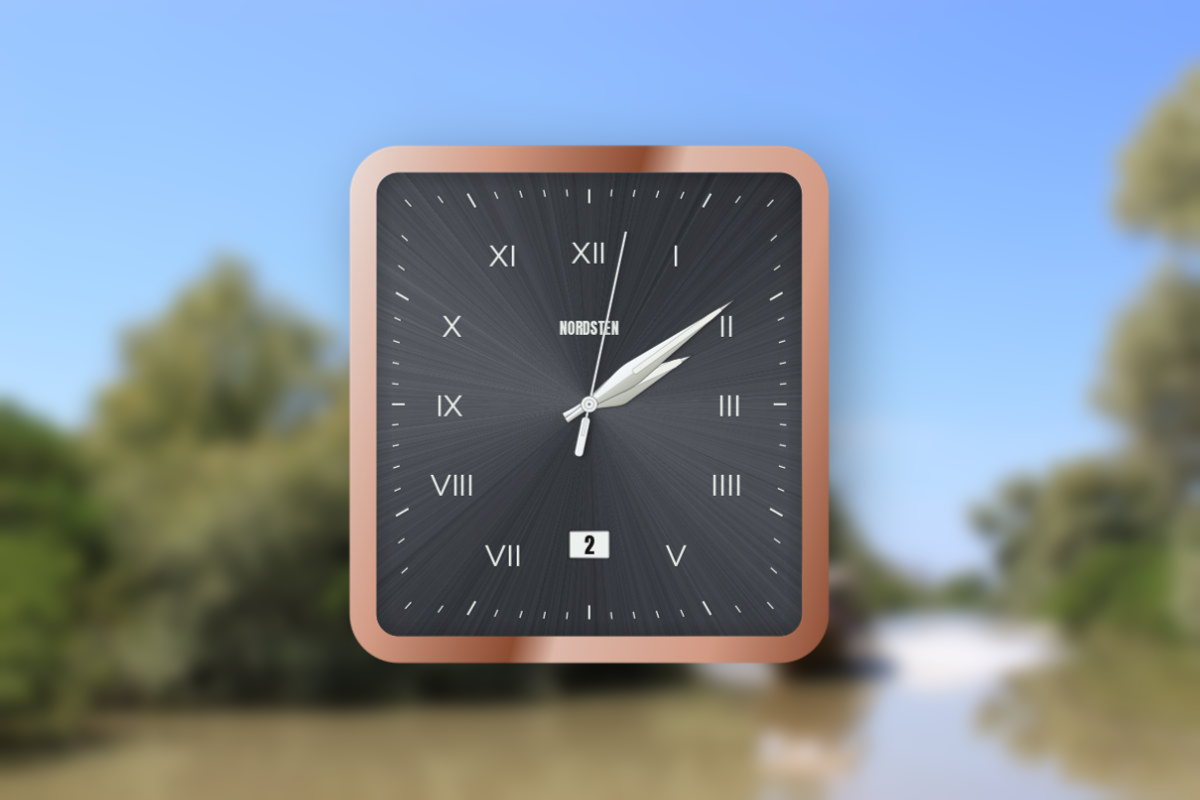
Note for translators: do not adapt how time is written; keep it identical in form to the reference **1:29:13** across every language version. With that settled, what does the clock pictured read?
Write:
**2:09:02**
